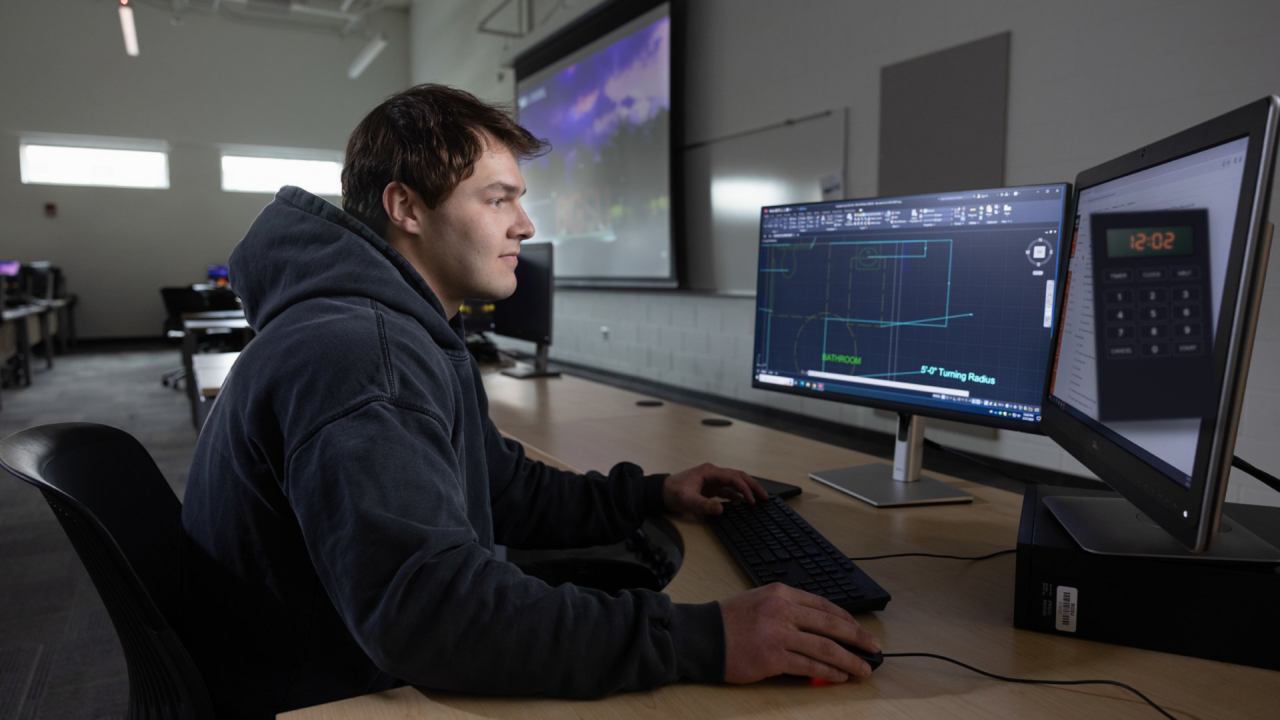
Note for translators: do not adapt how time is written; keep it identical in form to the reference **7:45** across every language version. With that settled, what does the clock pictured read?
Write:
**12:02**
